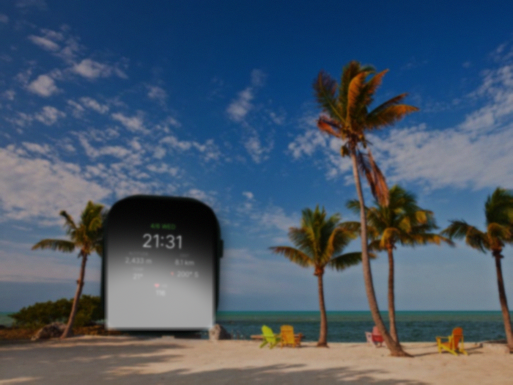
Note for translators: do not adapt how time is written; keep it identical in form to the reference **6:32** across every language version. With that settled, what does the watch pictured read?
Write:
**21:31**
